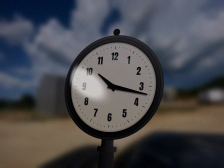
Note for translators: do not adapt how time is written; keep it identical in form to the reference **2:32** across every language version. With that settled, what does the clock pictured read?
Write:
**10:17**
